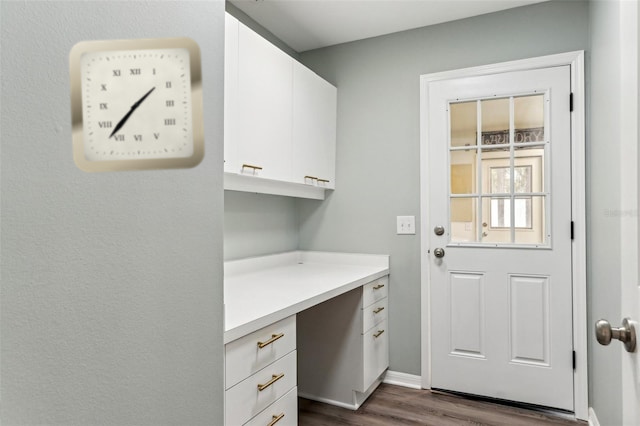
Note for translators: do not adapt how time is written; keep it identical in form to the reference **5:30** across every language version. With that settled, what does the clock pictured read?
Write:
**1:37**
